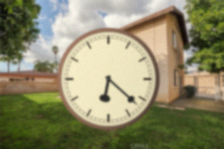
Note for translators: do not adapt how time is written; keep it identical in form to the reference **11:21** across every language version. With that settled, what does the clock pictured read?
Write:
**6:22**
